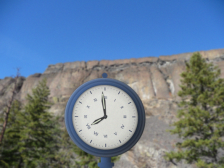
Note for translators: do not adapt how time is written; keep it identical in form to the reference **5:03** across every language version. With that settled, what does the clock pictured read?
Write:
**7:59**
